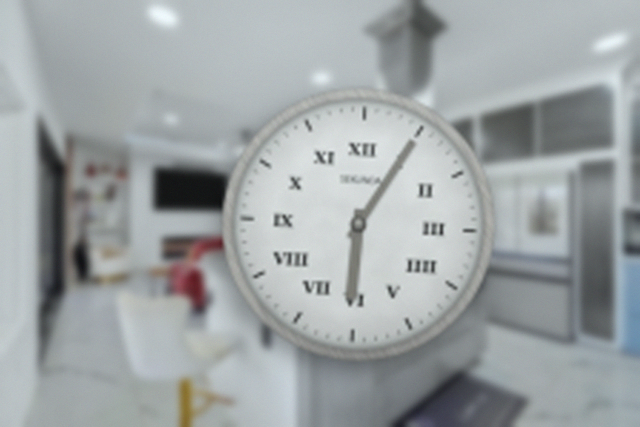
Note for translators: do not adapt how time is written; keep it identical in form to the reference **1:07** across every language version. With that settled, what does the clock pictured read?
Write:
**6:05**
